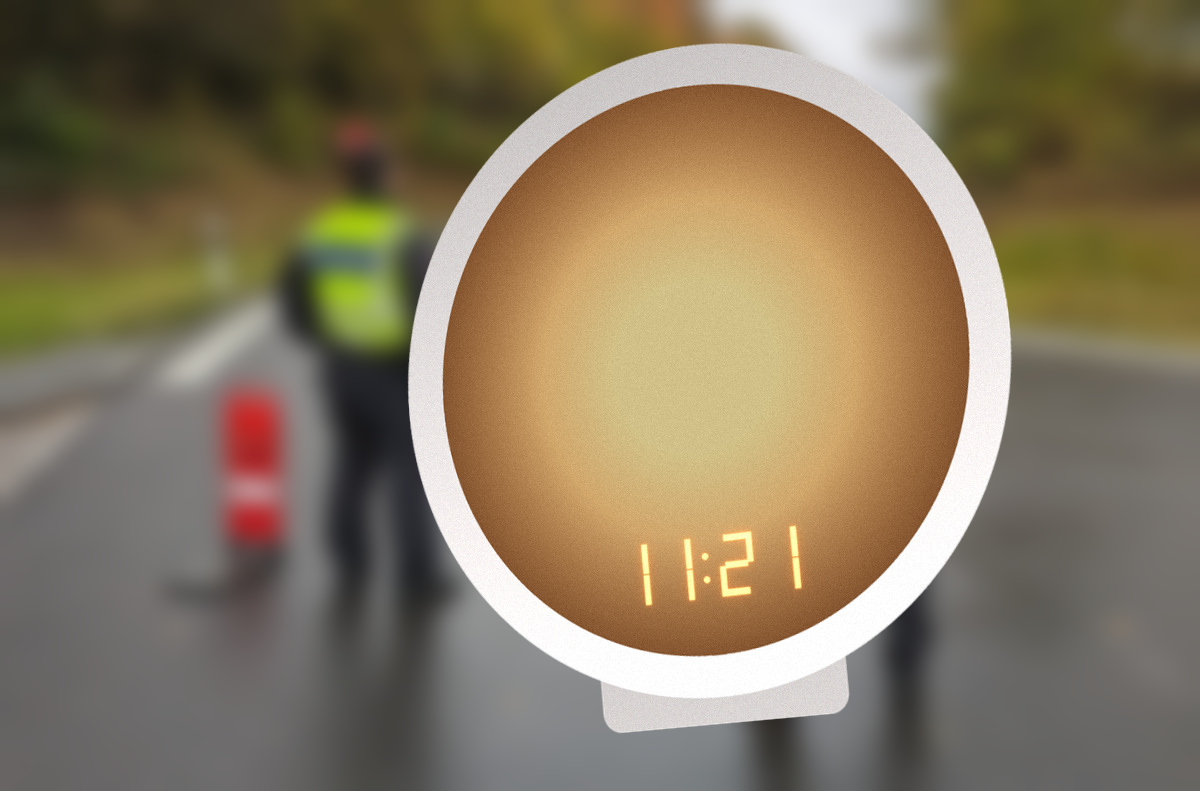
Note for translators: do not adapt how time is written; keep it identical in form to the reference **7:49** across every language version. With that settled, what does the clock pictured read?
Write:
**11:21**
